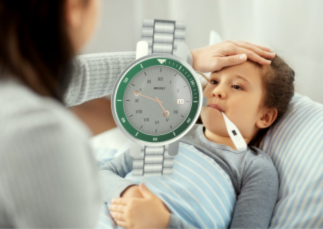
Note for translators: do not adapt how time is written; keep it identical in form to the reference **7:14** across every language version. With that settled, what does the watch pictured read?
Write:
**4:48**
